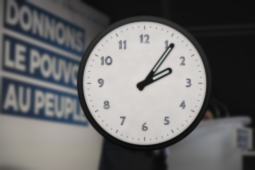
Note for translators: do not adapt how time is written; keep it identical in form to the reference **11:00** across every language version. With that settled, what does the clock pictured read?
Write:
**2:06**
